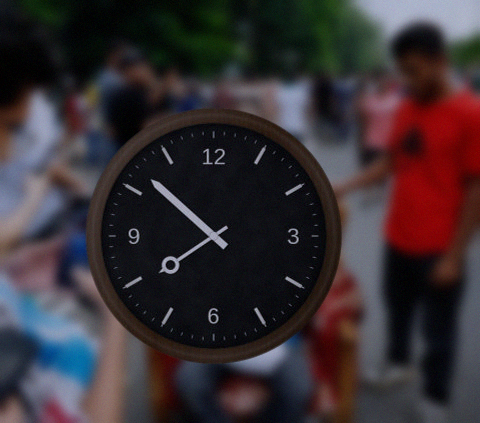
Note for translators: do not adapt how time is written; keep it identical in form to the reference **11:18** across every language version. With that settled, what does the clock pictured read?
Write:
**7:52**
